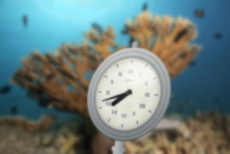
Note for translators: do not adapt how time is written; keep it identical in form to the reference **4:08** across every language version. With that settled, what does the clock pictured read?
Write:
**7:42**
